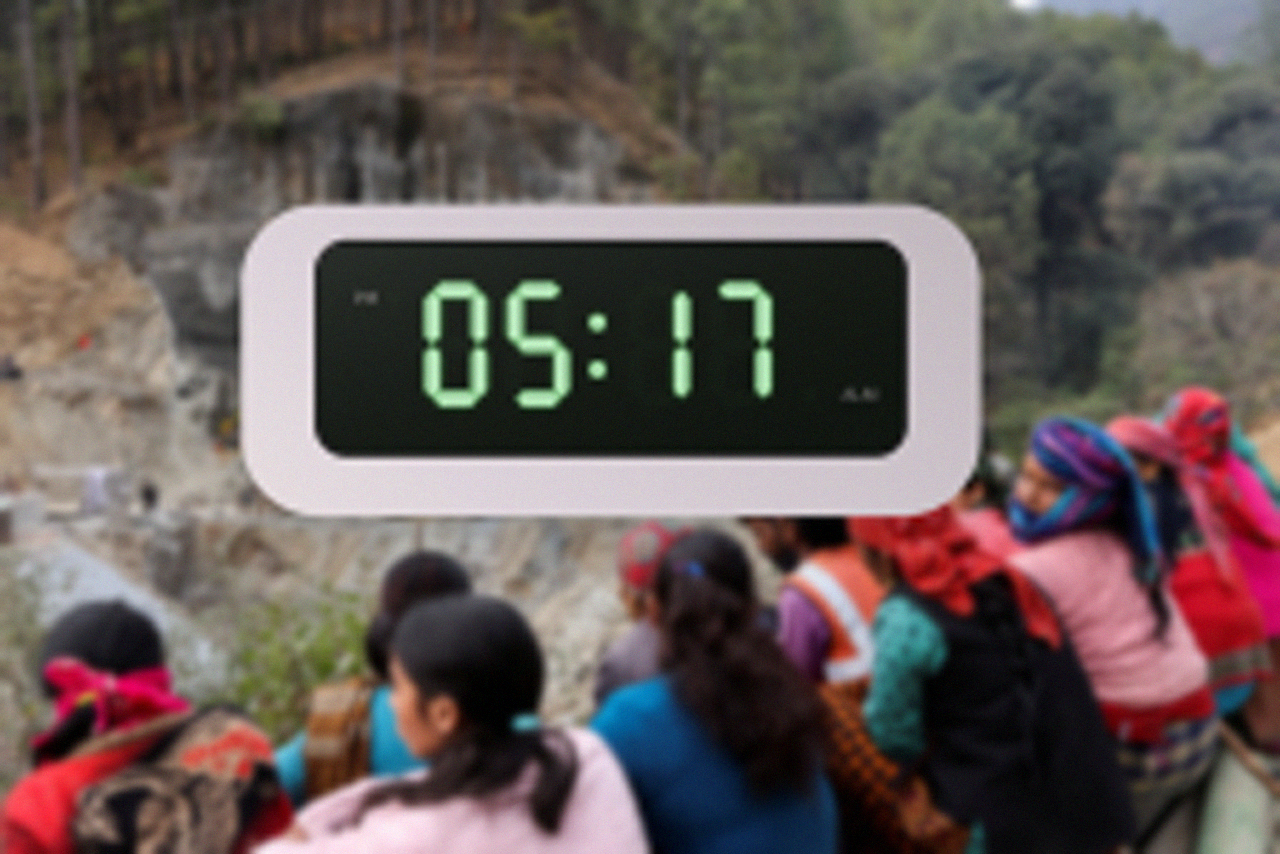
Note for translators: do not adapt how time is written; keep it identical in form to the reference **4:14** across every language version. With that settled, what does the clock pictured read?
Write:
**5:17**
